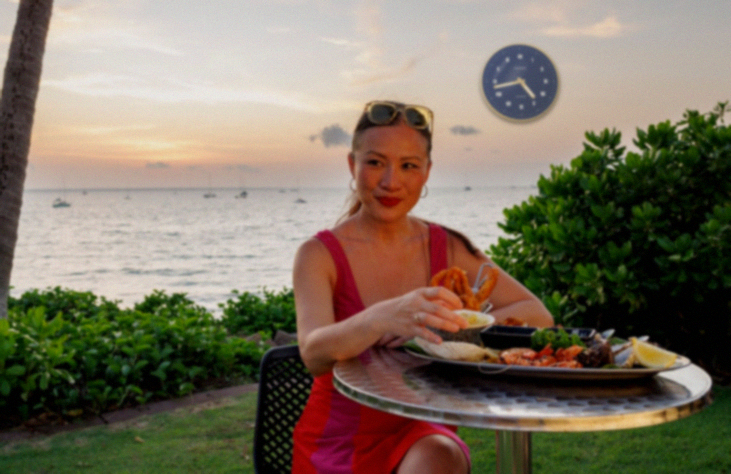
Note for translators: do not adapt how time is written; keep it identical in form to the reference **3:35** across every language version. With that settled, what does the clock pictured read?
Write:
**4:43**
